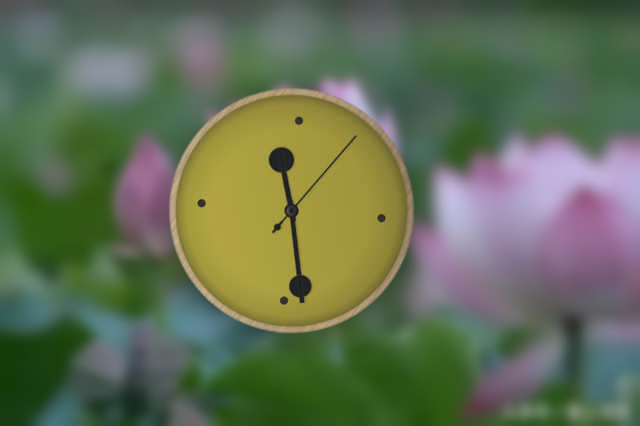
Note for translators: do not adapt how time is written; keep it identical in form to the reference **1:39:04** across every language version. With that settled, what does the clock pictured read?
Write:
**11:28:06**
